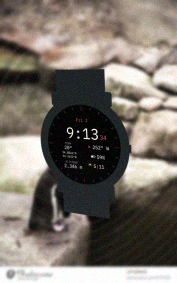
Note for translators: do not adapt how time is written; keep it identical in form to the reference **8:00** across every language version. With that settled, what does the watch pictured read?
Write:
**9:13**
